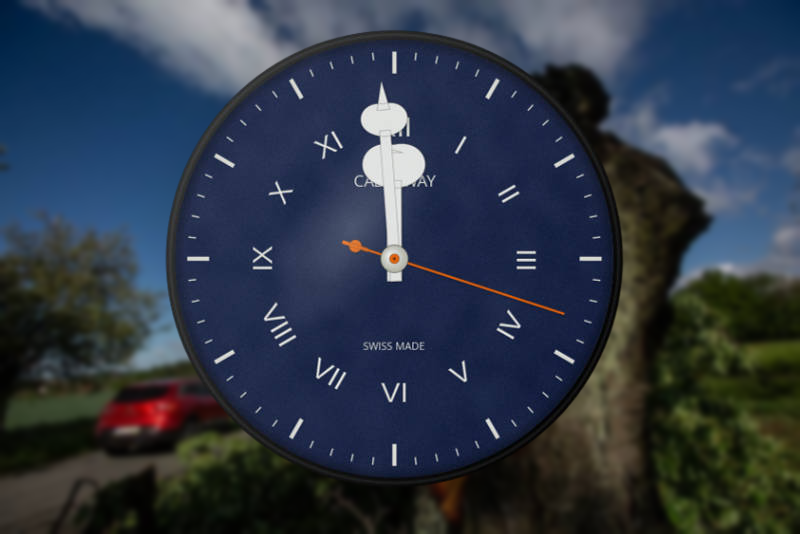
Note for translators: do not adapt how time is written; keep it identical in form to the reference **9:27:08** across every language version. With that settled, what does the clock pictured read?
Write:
**11:59:18**
